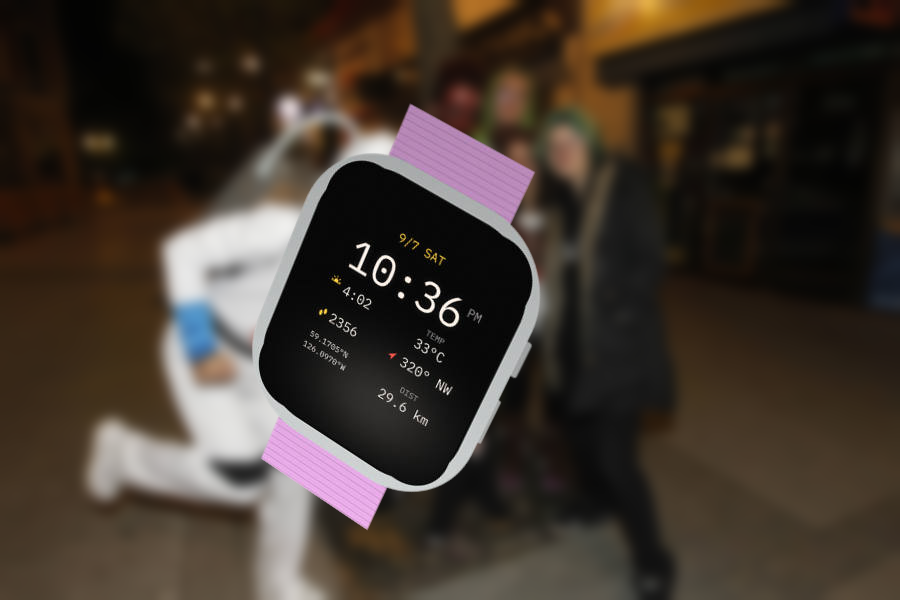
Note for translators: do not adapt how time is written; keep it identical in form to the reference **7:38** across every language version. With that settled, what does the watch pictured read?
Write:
**10:36**
